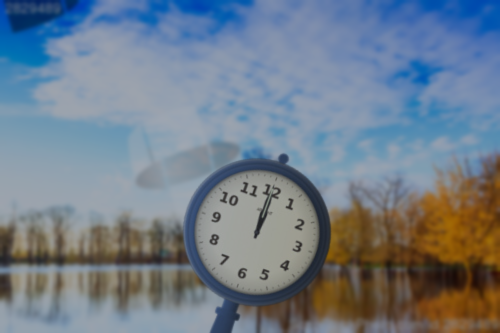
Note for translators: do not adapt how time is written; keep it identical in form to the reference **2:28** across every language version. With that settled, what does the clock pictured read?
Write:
**12:00**
